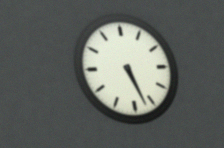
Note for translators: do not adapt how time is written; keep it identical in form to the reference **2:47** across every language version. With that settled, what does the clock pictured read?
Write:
**5:27**
